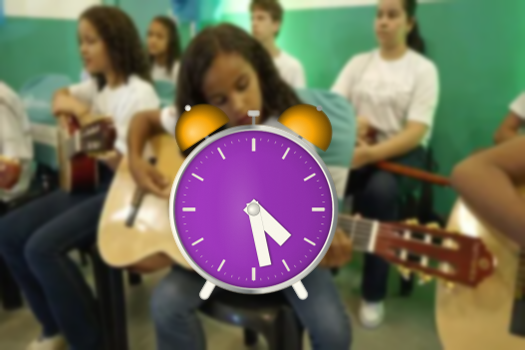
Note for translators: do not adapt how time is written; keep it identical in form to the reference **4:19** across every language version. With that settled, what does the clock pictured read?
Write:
**4:28**
